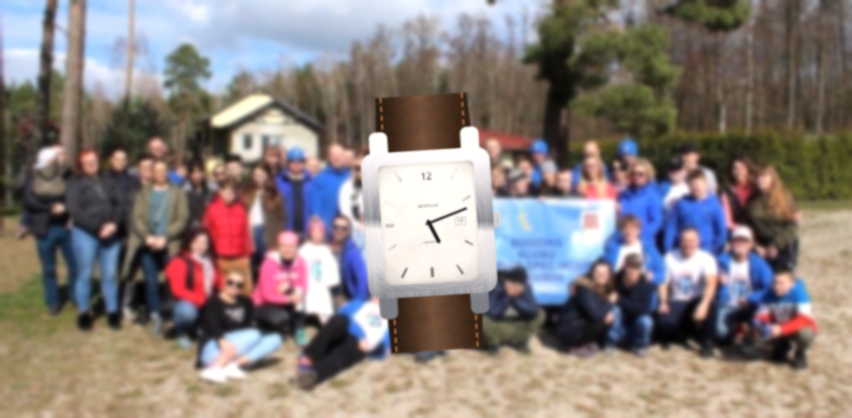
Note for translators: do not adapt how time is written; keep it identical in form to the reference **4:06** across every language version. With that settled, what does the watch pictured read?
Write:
**5:12**
